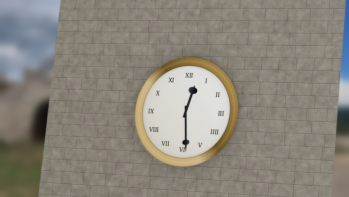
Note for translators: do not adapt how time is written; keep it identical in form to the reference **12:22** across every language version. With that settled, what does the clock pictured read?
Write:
**12:29**
